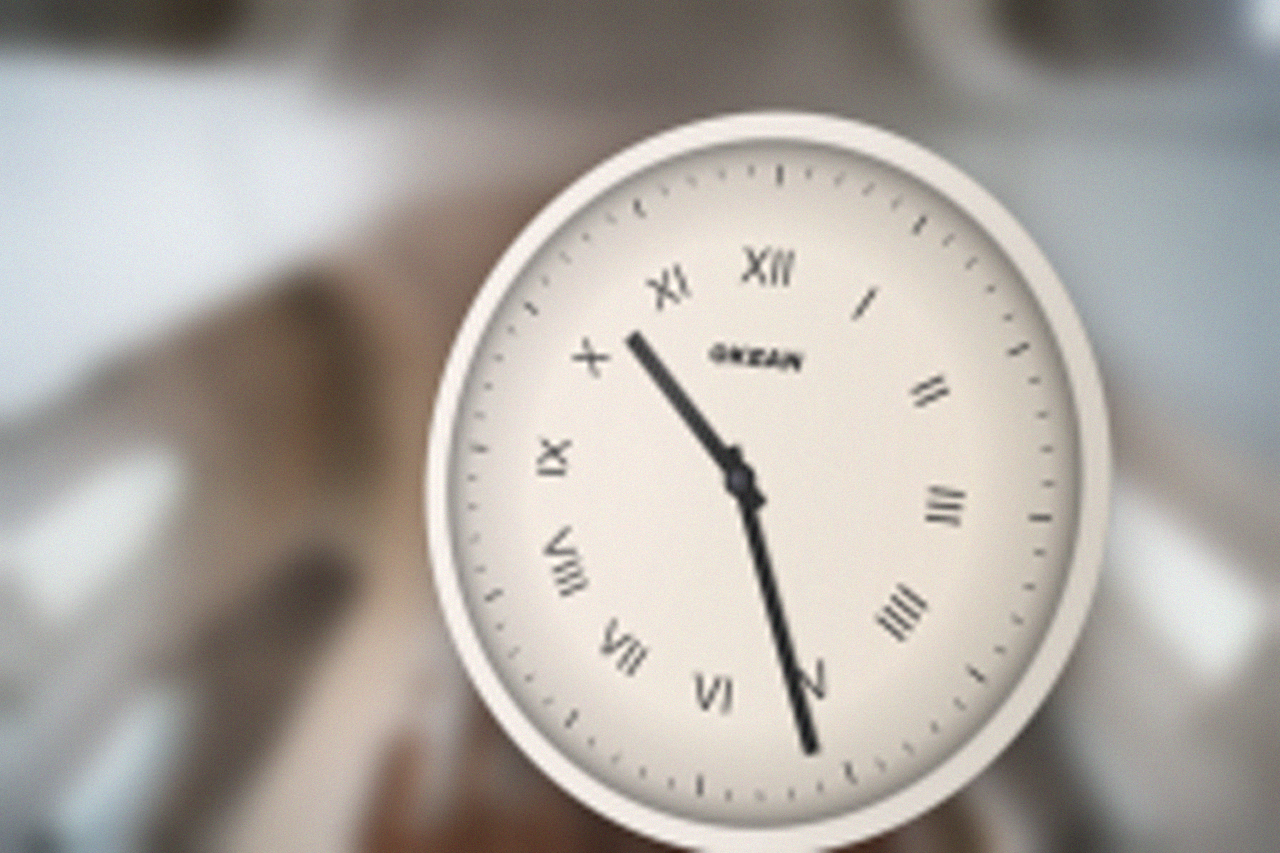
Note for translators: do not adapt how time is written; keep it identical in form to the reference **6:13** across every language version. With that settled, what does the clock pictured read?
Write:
**10:26**
